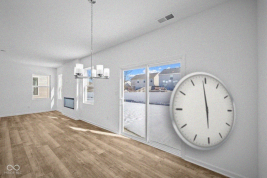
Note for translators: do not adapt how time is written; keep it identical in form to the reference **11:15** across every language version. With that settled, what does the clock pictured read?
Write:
**5:59**
